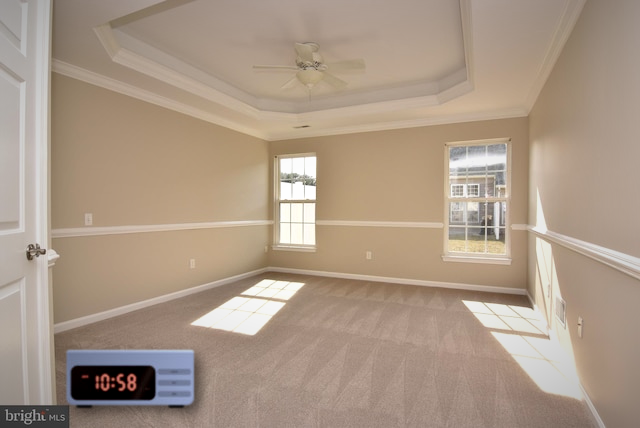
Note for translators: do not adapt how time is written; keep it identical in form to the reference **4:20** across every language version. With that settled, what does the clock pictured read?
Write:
**10:58**
